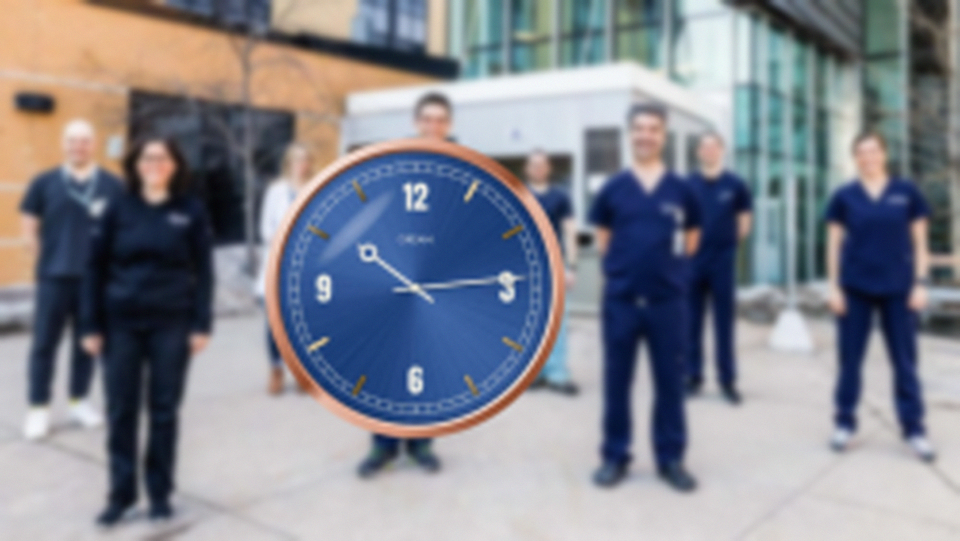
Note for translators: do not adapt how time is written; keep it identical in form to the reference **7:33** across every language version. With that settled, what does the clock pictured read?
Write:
**10:14**
